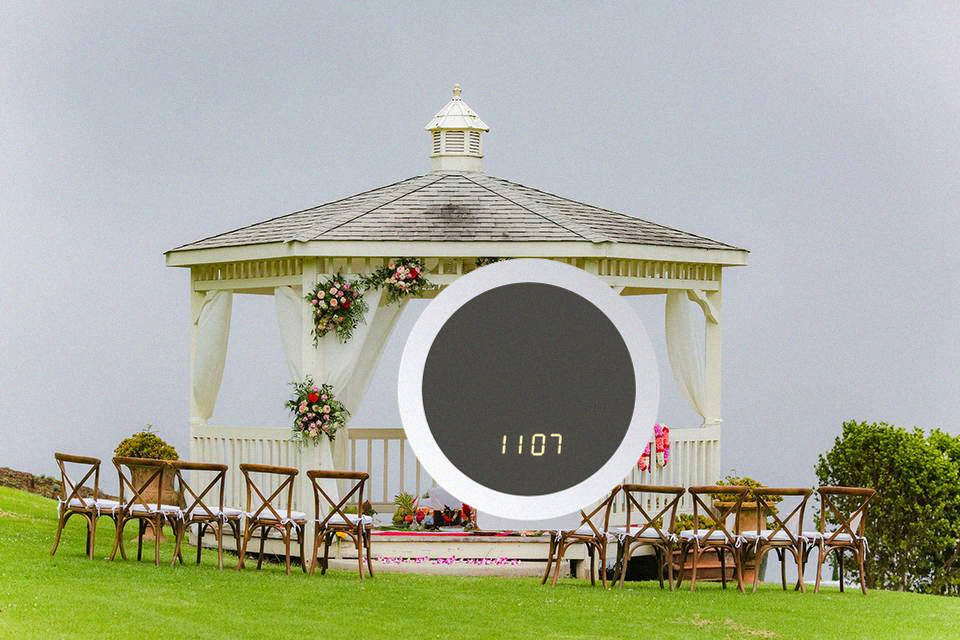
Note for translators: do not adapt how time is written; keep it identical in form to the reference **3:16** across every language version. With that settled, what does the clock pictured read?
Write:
**11:07**
